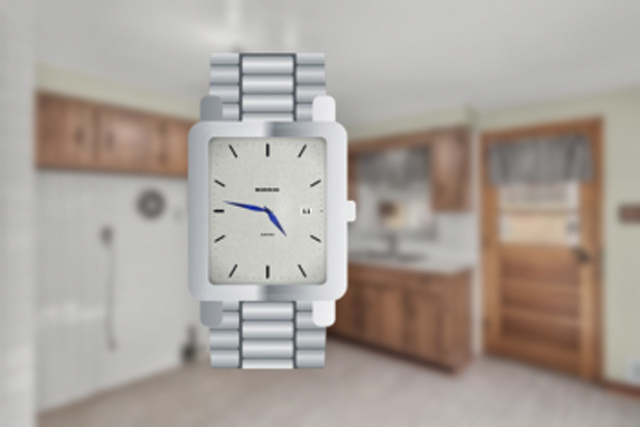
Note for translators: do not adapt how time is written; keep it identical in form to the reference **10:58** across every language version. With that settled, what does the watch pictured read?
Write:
**4:47**
